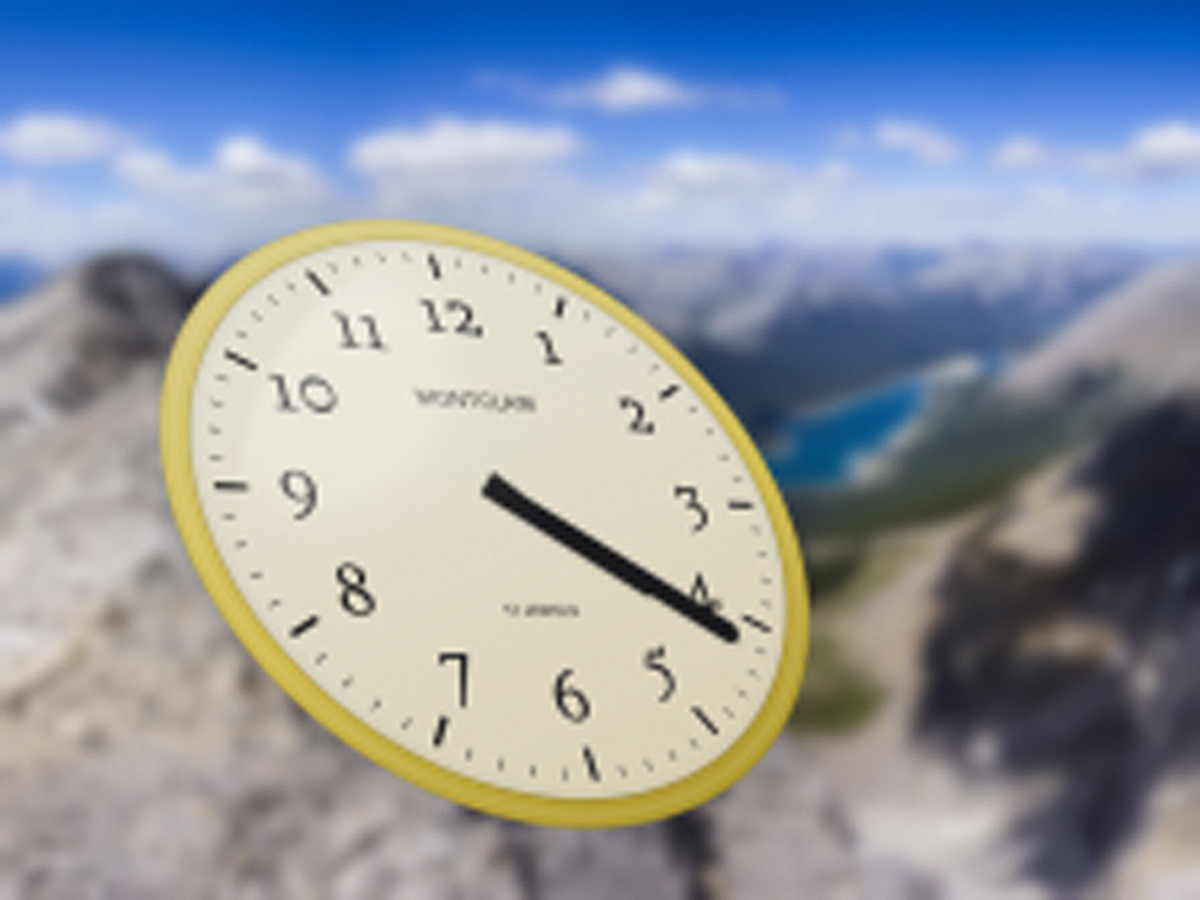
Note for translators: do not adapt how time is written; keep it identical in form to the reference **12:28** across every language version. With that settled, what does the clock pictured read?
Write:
**4:21**
